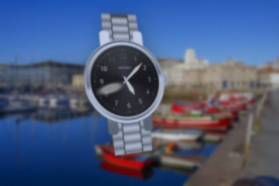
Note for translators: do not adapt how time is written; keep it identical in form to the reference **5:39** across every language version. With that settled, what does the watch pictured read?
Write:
**5:08**
